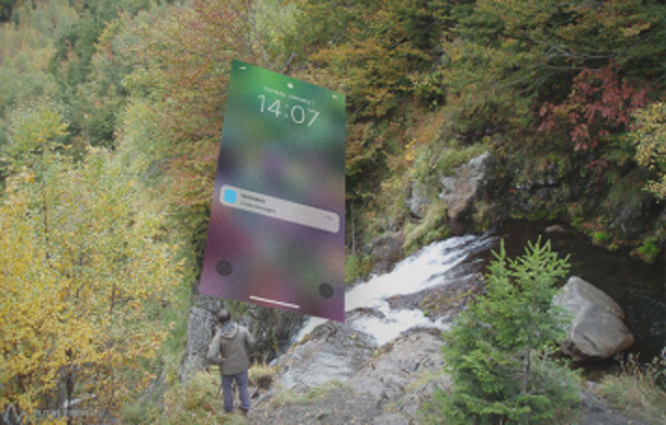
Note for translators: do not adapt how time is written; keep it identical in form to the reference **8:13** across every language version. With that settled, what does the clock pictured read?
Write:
**14:07**
